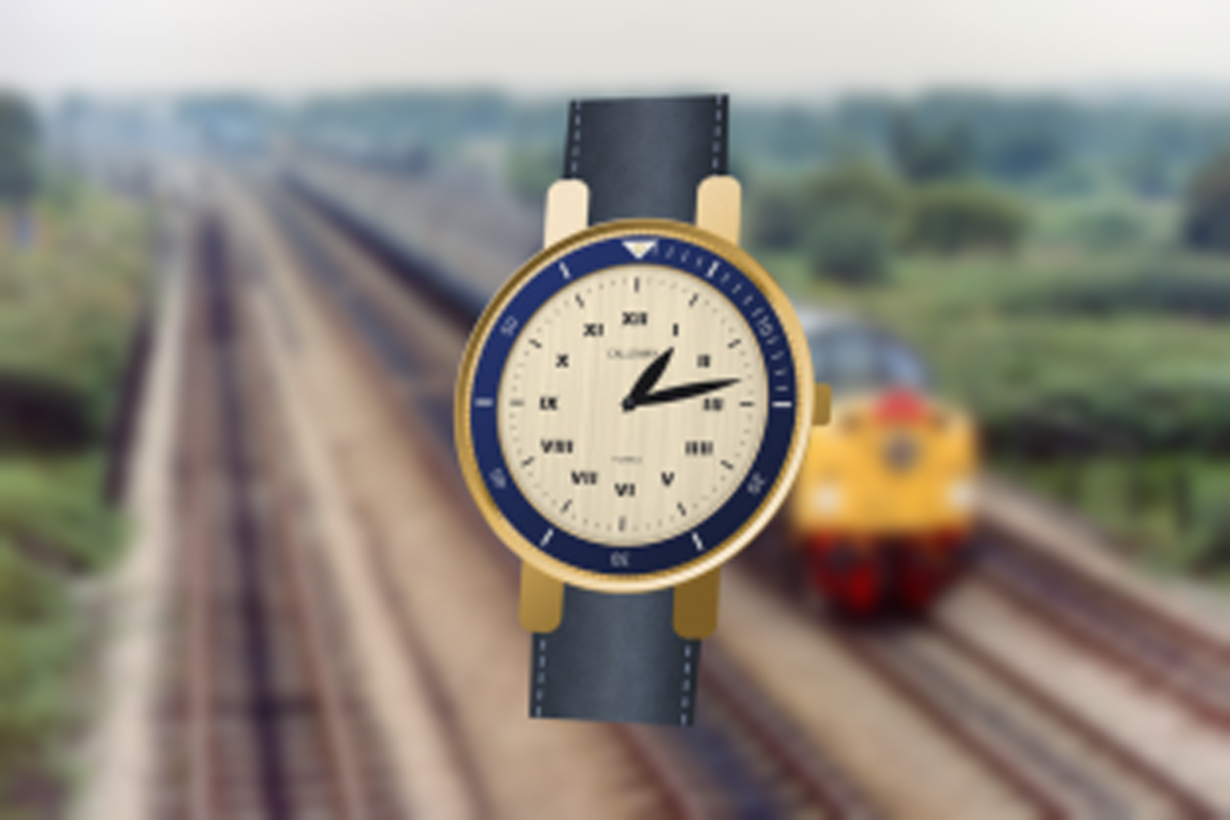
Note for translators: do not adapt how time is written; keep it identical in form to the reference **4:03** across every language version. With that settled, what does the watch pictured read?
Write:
**1:13**
